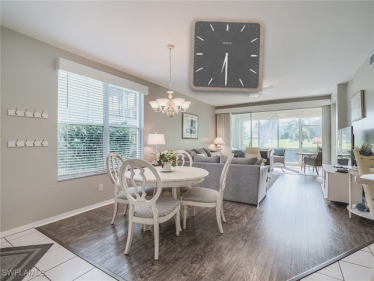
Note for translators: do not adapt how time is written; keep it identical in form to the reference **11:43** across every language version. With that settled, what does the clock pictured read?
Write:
**6:30**
